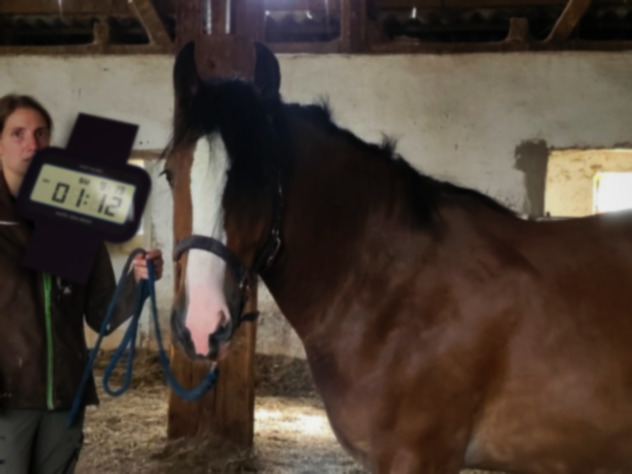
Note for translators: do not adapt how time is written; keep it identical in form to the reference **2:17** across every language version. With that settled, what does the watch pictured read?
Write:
**1:12**
